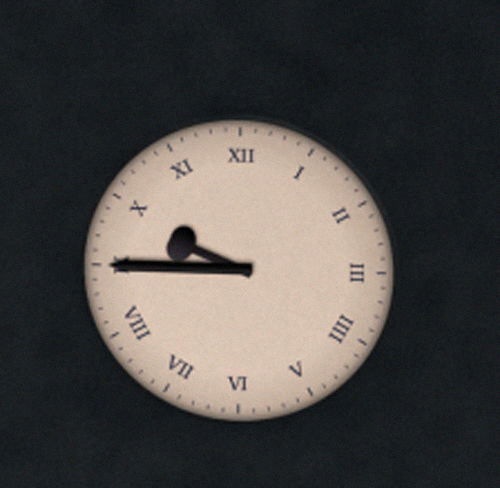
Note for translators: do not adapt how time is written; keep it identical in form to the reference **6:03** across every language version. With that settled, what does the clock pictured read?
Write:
**9:45**
